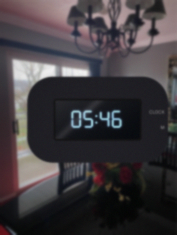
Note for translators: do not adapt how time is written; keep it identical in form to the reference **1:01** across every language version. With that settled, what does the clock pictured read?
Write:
**5:46**
